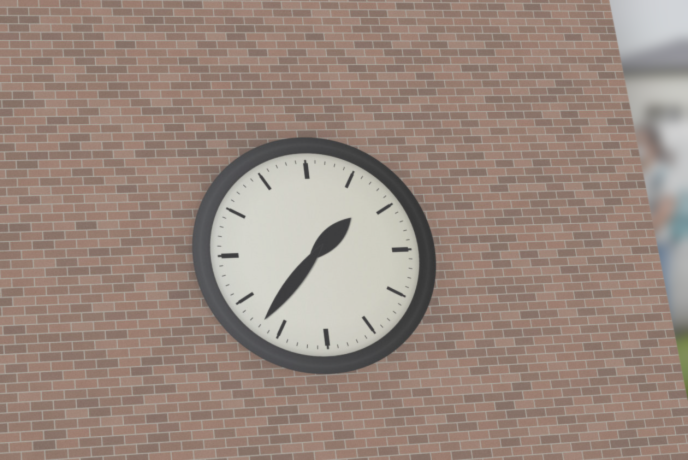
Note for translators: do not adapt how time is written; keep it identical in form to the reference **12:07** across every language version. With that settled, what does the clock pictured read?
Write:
**1:37**
